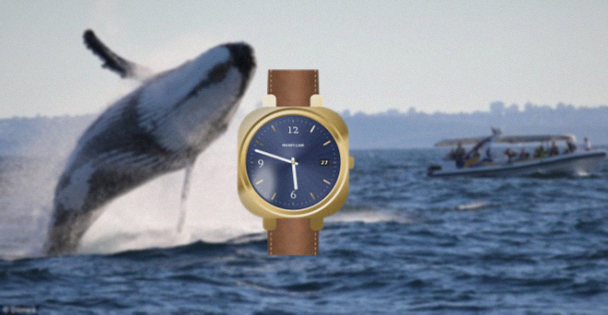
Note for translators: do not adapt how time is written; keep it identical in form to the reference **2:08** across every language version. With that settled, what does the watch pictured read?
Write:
**5:48**
